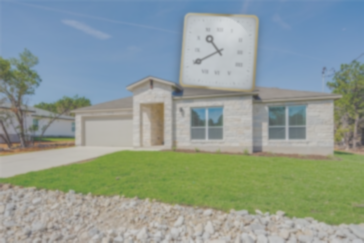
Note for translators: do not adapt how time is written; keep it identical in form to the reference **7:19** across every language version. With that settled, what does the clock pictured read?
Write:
**10:40**
